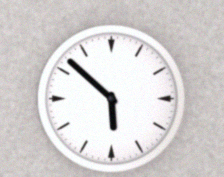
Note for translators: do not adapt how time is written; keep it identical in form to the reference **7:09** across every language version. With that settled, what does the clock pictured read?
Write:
**5:52**
